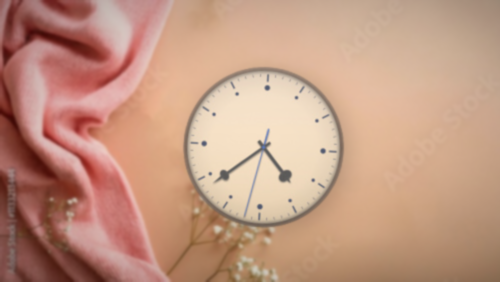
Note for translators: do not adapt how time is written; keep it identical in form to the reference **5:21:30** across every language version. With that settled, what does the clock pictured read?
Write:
**4:38:32**
